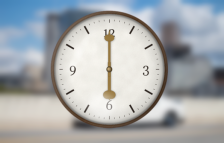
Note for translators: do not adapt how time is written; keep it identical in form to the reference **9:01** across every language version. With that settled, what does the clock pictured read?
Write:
**6:00**
